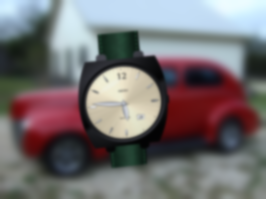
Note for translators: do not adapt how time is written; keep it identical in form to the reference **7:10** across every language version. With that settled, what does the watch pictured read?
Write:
**5:46**
